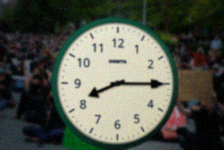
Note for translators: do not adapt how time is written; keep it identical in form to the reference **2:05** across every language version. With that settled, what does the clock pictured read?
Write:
**8:15**
